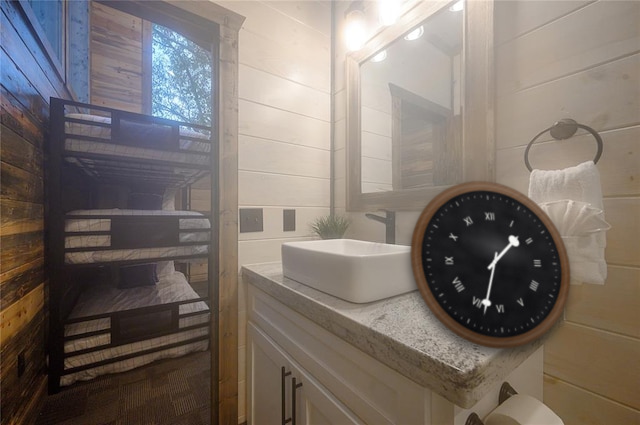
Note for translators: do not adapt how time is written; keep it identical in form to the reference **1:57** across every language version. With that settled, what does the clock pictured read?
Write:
**1:33**
